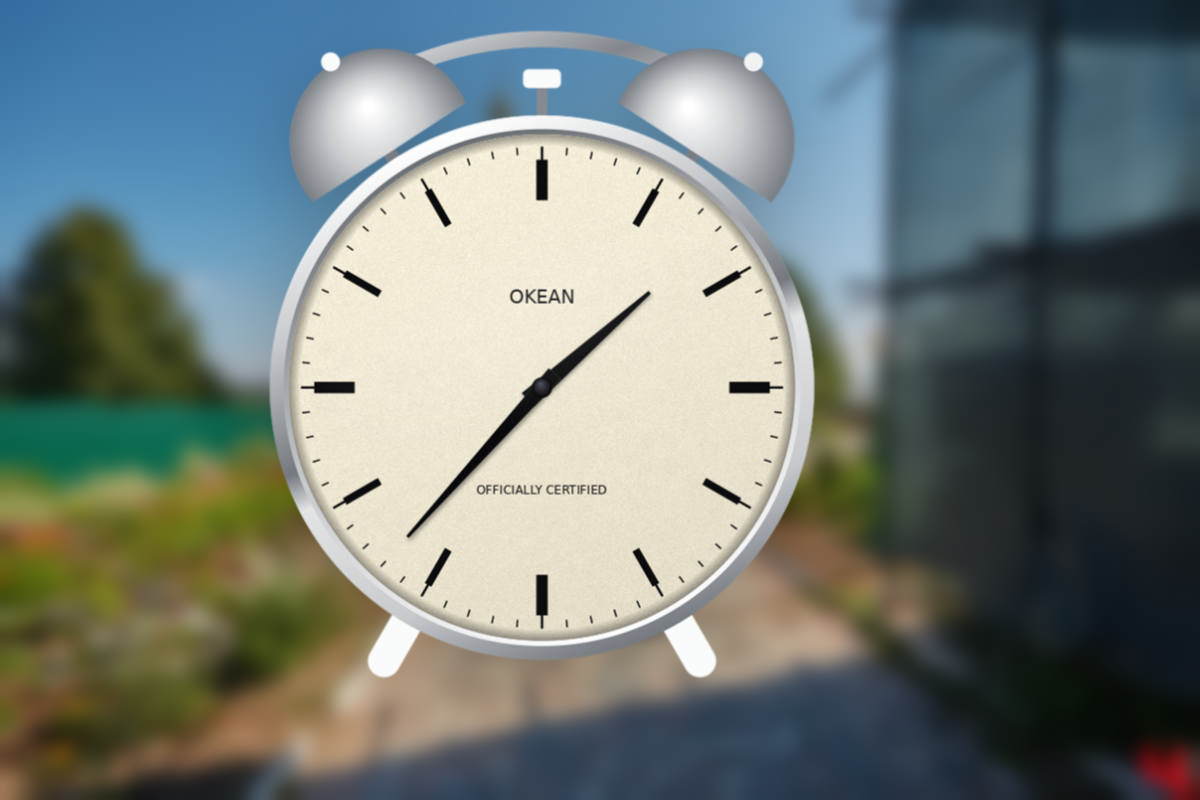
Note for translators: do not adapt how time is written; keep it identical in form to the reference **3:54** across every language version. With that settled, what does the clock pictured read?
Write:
**1:37**
